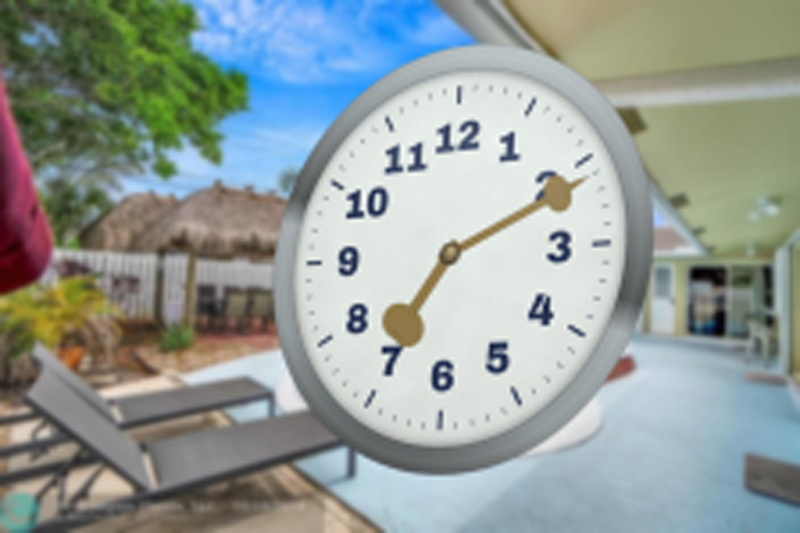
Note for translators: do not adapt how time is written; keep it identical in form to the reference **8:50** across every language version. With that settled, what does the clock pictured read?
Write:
**7:11**
